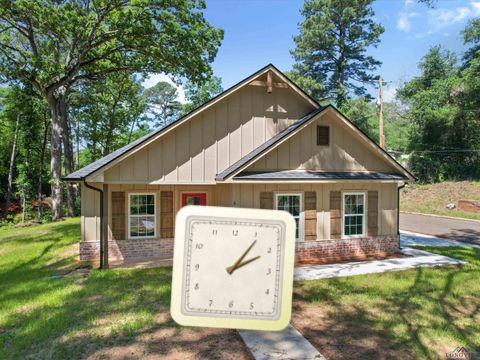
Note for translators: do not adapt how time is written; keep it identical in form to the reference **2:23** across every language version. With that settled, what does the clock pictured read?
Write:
**2:06**
